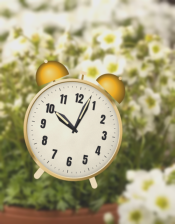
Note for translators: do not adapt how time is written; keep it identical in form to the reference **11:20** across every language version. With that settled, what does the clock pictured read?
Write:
**10:03**
